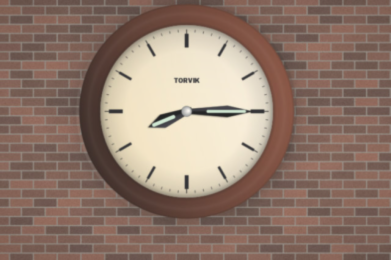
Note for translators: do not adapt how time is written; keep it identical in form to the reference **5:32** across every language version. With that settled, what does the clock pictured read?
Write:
**8:15**
